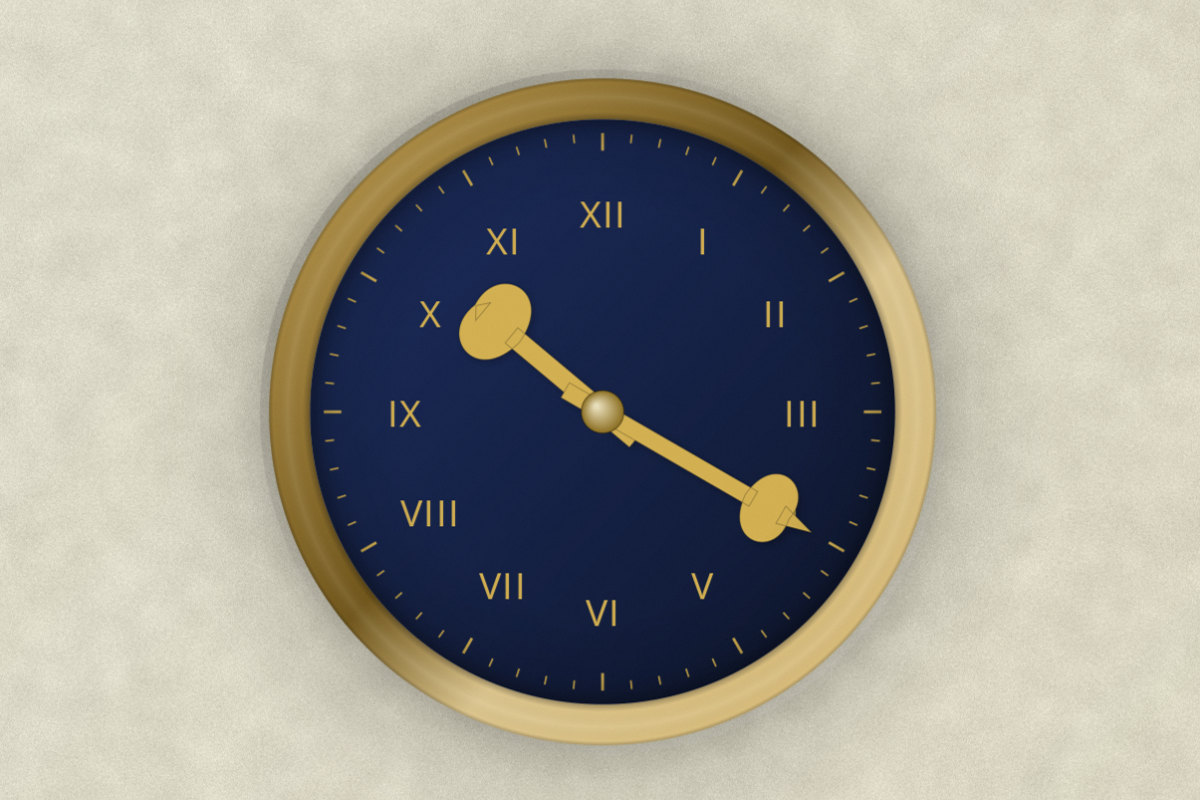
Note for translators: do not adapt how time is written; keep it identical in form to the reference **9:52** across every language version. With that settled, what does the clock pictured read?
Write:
**10:20**
